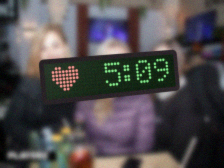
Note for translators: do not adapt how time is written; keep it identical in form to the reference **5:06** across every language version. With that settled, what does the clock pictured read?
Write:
**5:09**
